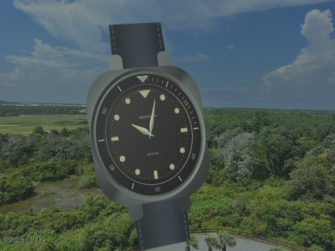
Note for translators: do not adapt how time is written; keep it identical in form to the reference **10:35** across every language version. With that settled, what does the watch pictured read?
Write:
**10:03**
